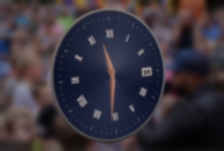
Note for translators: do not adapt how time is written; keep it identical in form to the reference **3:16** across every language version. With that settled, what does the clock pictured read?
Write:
**11:31**
